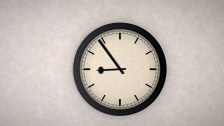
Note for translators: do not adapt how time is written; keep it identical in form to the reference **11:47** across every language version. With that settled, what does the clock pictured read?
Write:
**8:54**
